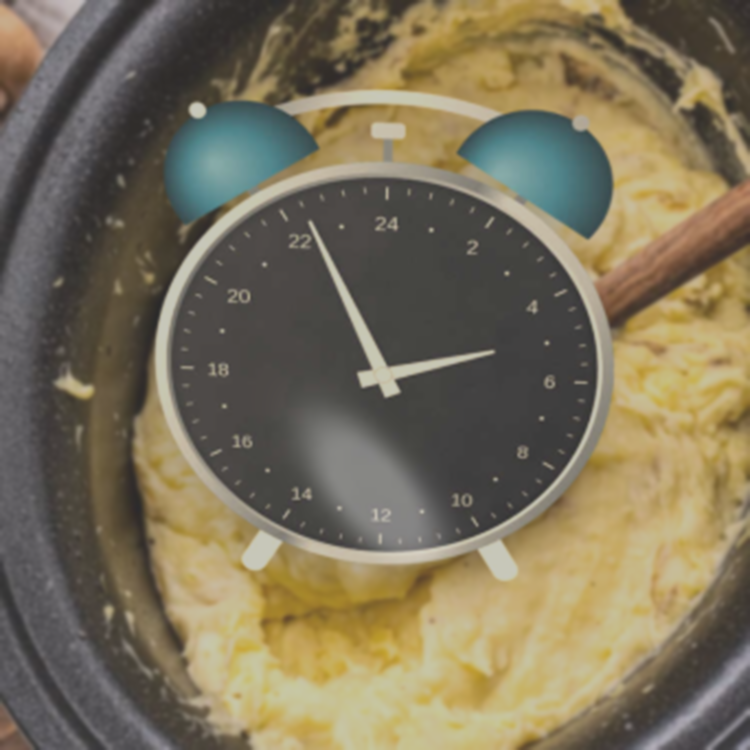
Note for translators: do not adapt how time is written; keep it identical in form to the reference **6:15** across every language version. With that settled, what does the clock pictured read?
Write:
**4:56**
